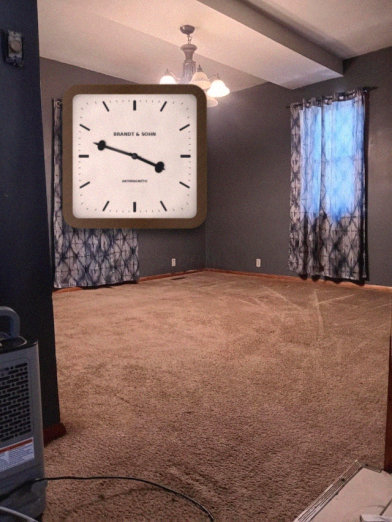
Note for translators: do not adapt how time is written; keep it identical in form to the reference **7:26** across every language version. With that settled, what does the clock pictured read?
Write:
**3:48**
